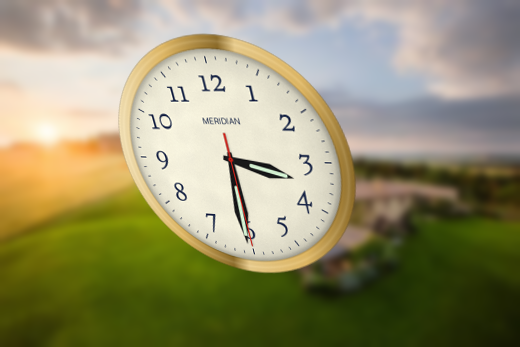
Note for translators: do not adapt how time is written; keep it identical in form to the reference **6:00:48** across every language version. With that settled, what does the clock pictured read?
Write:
**3:30:30**
